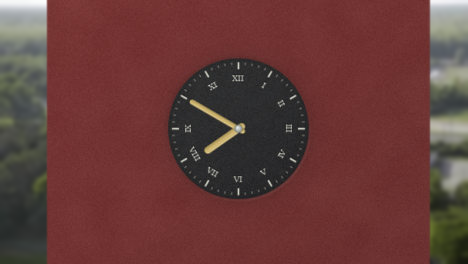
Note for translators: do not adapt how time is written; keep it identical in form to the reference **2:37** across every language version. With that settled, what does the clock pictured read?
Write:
**7:50**
